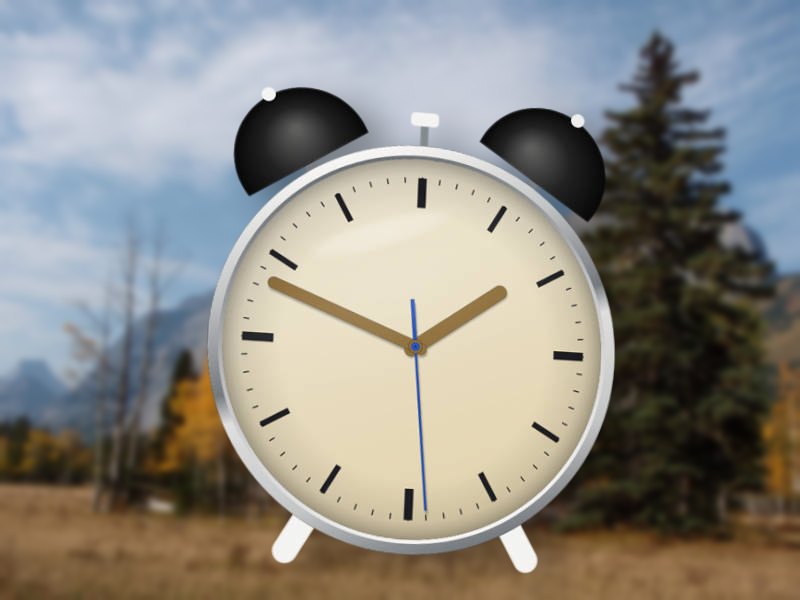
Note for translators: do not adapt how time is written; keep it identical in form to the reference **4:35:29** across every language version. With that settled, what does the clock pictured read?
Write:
**1:48:29**
